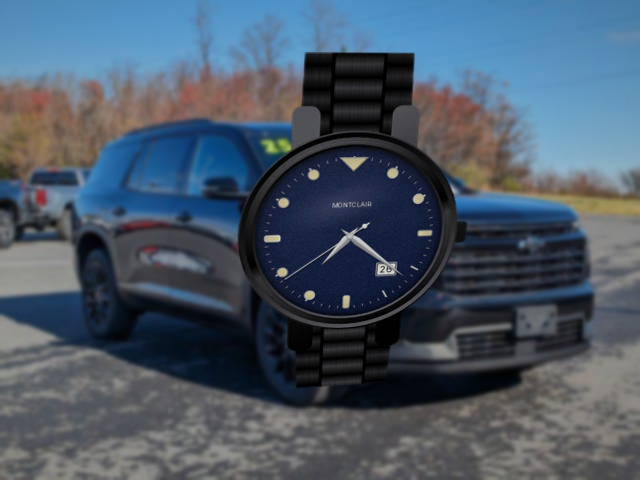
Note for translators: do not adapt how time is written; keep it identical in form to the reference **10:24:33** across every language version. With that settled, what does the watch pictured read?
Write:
**7:21:39**
